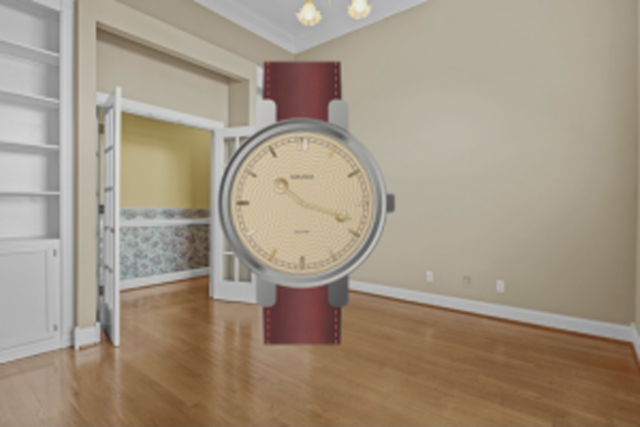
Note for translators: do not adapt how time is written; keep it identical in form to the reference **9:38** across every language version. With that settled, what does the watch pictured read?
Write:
**10:18**
